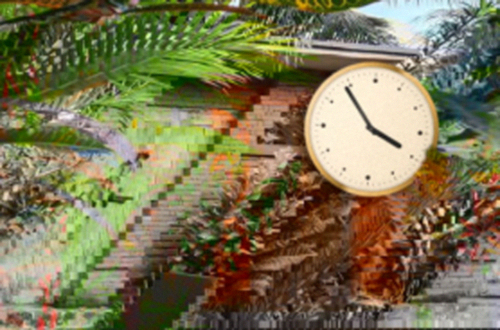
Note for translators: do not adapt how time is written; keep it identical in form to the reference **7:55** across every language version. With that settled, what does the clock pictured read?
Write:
**3:54**
